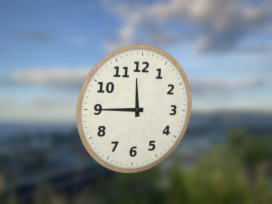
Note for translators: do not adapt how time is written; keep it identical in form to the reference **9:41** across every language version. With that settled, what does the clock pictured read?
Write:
**11:45**
